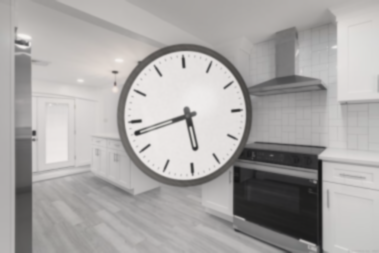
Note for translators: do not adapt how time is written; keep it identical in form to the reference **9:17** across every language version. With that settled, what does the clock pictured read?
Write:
**5:43**
